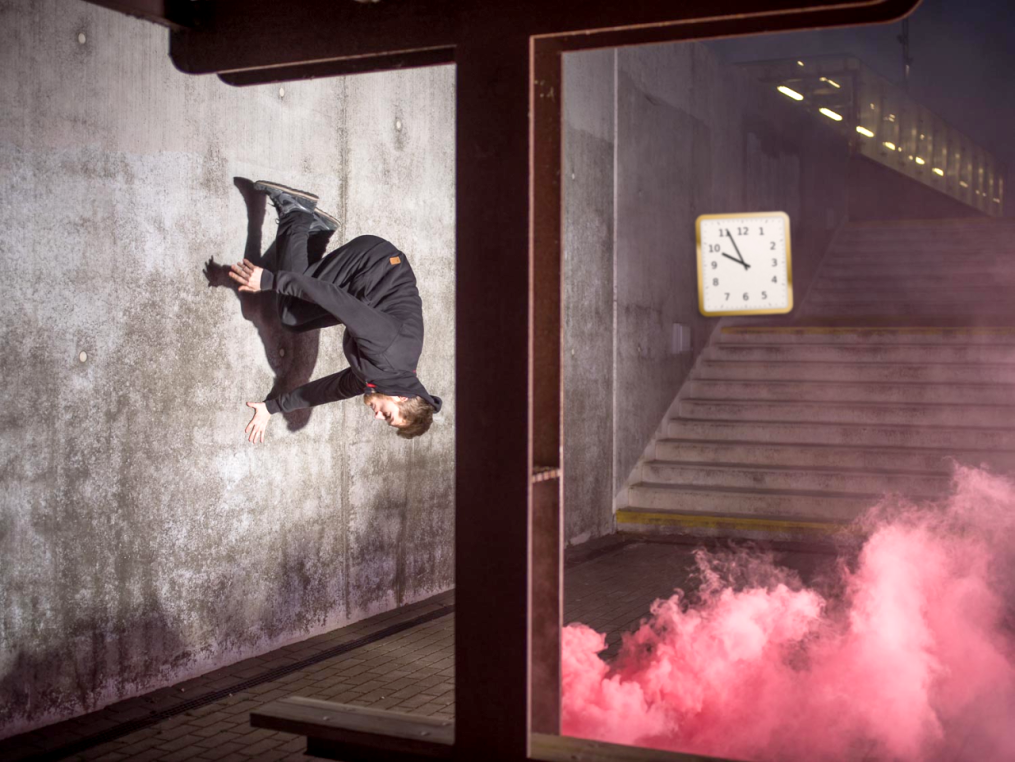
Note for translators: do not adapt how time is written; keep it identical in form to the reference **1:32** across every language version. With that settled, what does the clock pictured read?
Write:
**9:56**
